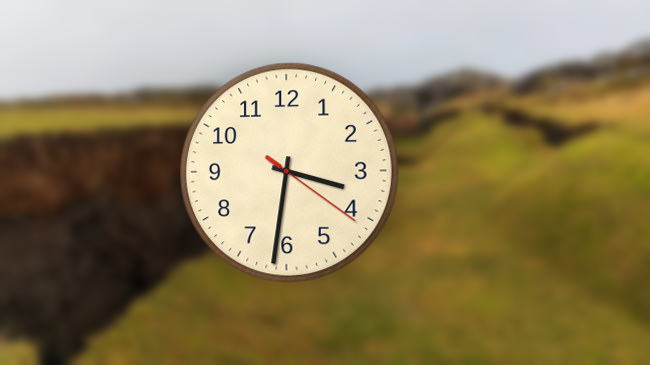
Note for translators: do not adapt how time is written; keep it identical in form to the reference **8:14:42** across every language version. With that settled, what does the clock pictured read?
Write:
**3:31:21**
